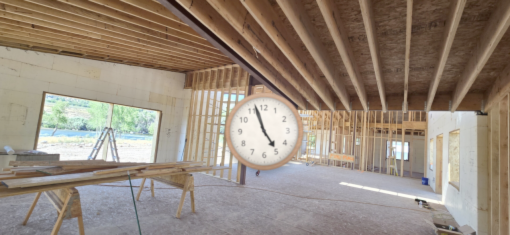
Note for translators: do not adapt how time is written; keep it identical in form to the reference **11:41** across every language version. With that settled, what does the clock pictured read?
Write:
**4:57**
